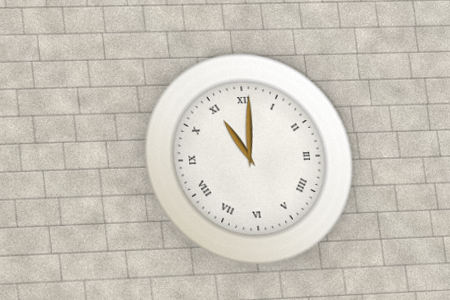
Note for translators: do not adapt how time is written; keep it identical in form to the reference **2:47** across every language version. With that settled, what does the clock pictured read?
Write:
**11:01**
